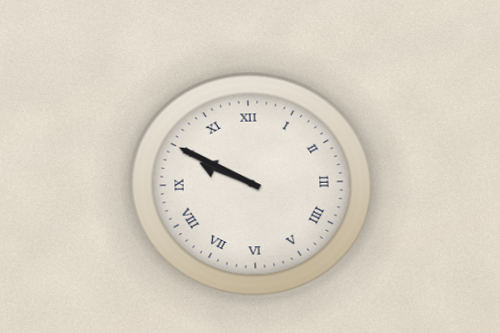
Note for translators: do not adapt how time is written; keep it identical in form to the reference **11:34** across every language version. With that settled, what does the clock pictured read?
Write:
**9:50**
